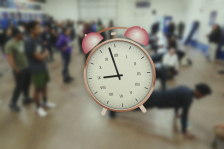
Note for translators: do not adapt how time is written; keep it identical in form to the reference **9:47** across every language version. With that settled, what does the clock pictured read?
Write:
**8:58**
